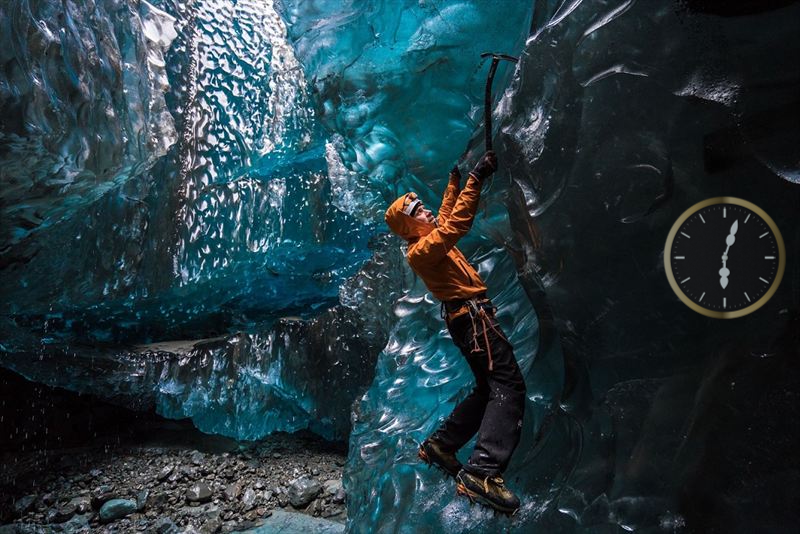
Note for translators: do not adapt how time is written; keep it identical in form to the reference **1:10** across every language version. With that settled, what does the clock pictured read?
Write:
**6:03**
